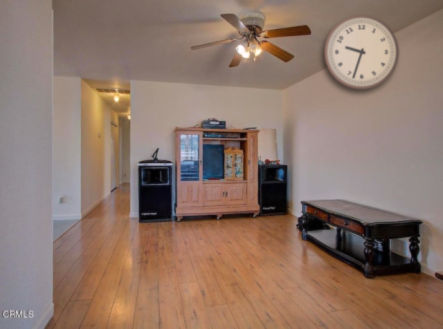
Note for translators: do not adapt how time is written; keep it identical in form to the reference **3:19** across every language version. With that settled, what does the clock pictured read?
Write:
**9:33**
